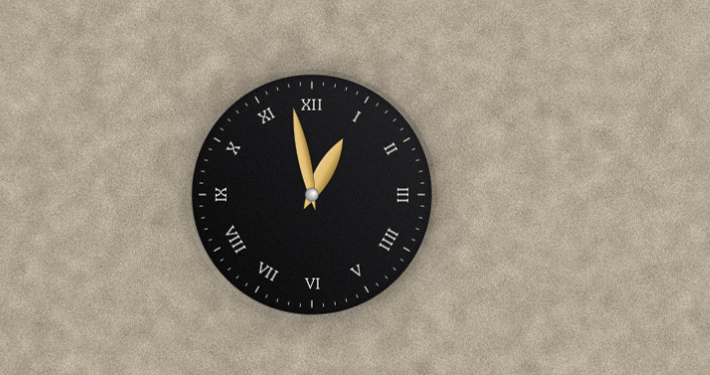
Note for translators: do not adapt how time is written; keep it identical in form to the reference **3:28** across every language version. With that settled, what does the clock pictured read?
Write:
**12:58**
